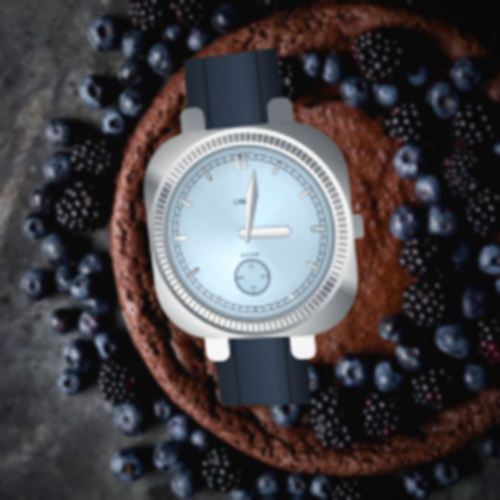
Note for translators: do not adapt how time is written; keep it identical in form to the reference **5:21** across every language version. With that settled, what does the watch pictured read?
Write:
**3:02**
